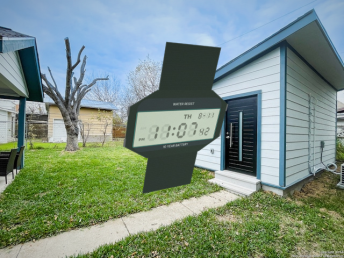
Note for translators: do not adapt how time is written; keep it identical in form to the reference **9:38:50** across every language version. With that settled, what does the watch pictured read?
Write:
**11:07:42**
